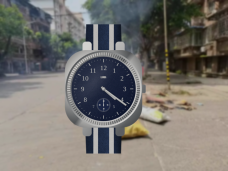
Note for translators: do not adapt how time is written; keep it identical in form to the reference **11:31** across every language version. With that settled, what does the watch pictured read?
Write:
**4:21**
